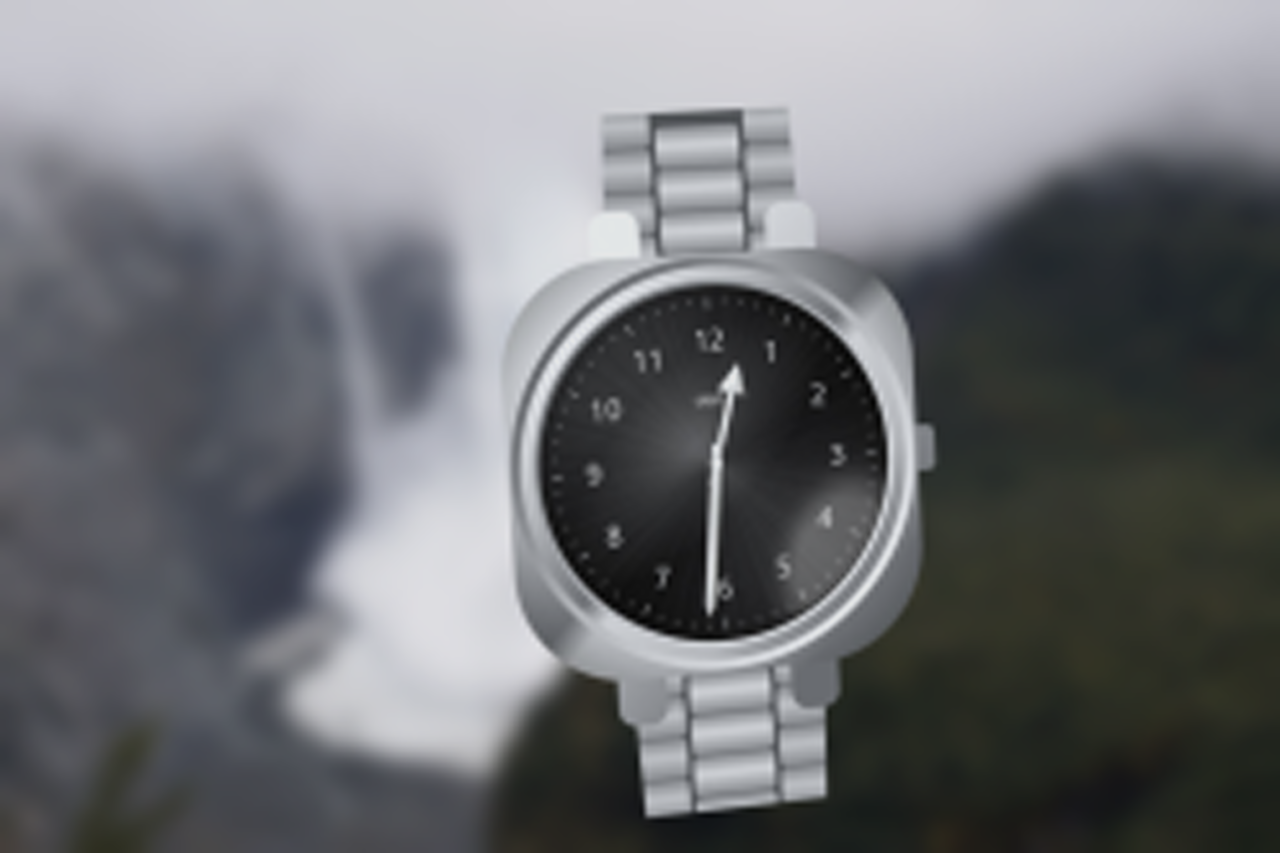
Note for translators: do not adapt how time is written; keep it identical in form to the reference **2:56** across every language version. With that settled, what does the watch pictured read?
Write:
**12:31**
